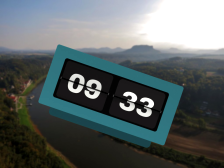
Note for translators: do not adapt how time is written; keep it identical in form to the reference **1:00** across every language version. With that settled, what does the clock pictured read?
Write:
**9:33**
